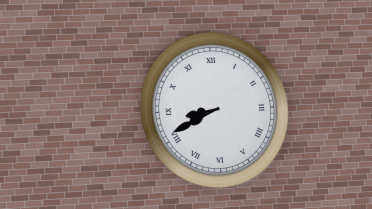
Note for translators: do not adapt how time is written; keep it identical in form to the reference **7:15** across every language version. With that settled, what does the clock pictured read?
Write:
**8:41**
